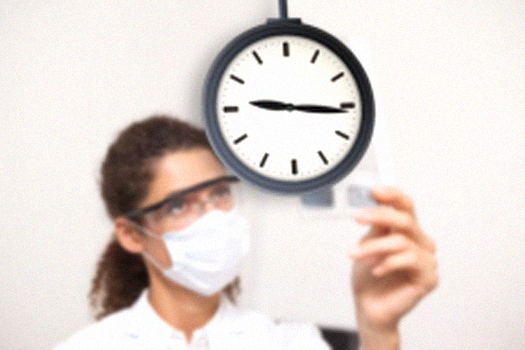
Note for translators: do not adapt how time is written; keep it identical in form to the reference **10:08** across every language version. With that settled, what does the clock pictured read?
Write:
**9:16**
